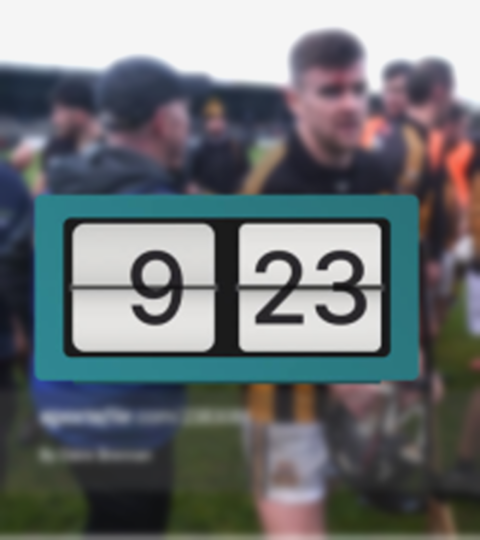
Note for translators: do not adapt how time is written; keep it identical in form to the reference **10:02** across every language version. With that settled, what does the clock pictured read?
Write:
**9:23**
